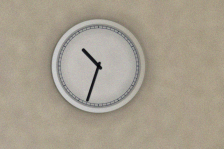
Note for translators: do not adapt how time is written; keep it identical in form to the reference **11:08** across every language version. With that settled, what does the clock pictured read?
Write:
**10:33**
